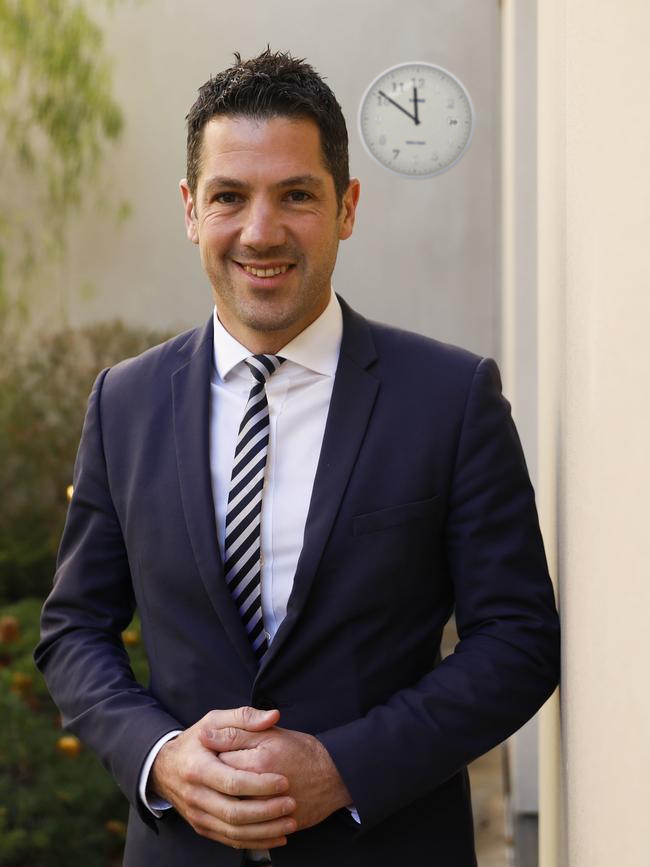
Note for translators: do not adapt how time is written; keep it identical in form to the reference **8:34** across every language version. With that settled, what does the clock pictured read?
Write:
**11:51**
